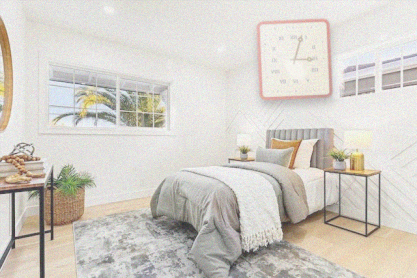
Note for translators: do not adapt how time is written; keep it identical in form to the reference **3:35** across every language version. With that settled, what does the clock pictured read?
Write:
**3:03**
